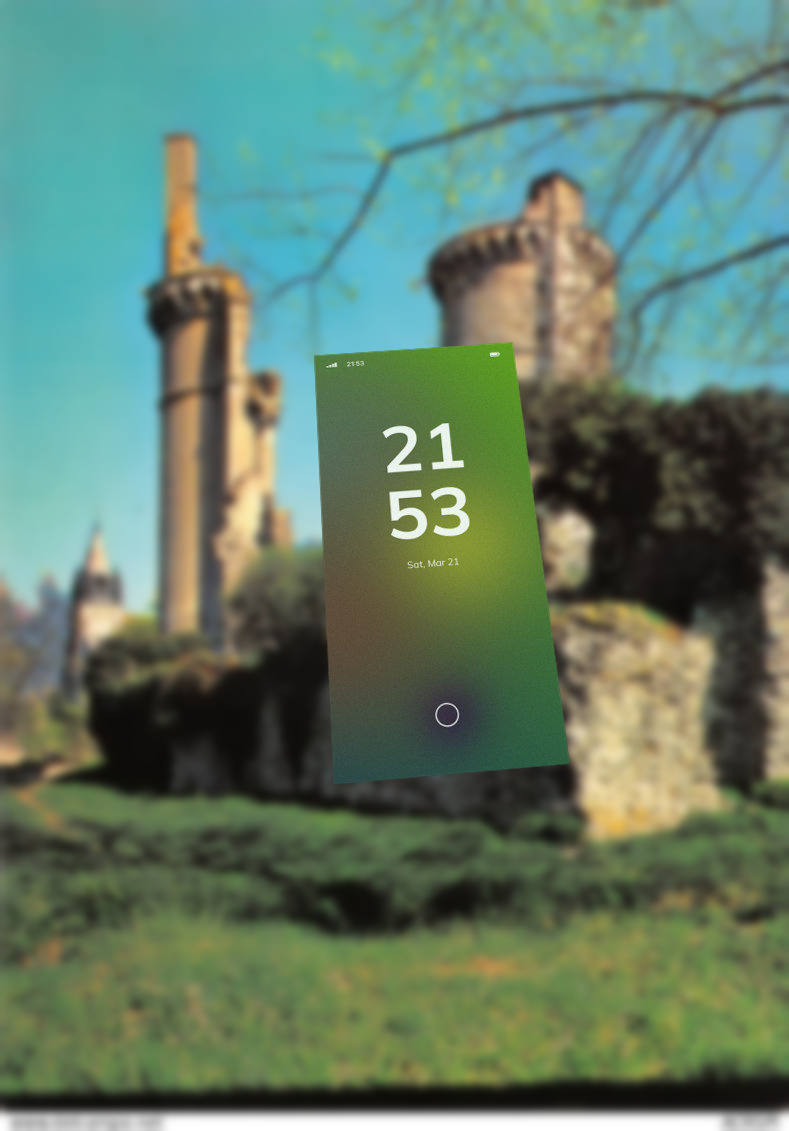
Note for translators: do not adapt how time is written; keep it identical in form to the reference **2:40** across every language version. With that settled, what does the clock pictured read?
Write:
**21:53**
